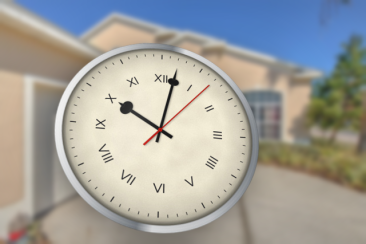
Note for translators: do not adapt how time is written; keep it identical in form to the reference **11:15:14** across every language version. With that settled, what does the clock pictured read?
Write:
**10:02:07**
